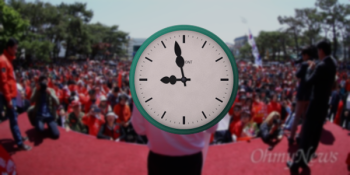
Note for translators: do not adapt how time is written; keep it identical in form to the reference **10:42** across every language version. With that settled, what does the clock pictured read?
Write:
**8:58**
